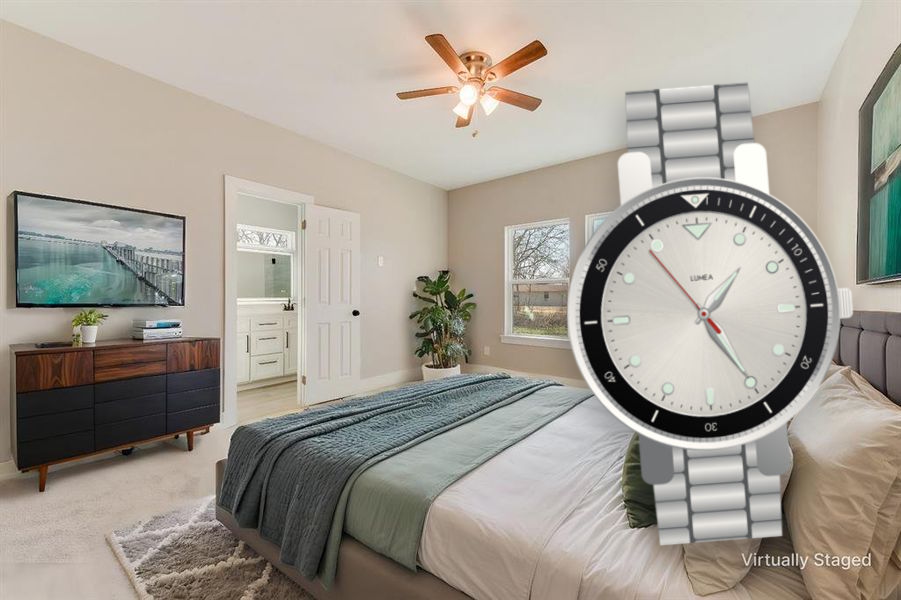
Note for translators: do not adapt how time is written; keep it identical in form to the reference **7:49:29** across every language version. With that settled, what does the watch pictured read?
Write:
**1:24:54**
